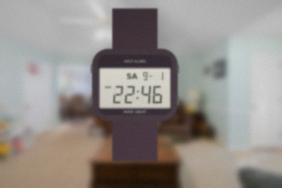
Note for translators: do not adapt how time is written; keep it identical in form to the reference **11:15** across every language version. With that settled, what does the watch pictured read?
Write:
**22:46**
